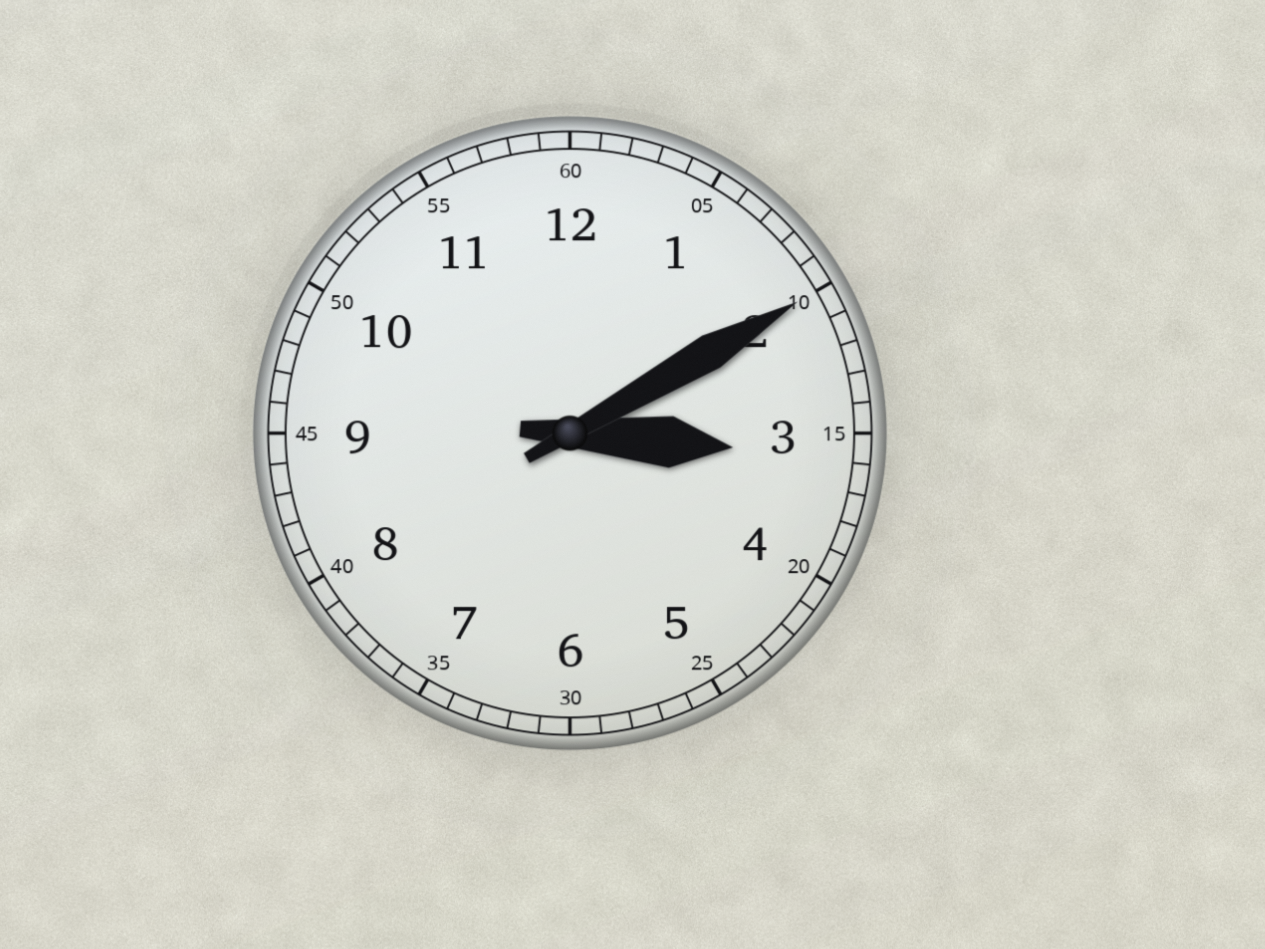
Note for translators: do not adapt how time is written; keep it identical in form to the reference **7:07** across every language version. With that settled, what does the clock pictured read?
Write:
**3:10**
